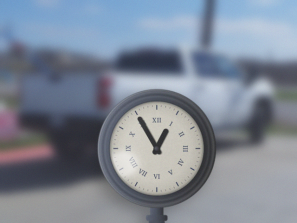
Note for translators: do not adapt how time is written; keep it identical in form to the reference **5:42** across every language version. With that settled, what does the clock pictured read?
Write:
**12:55**
